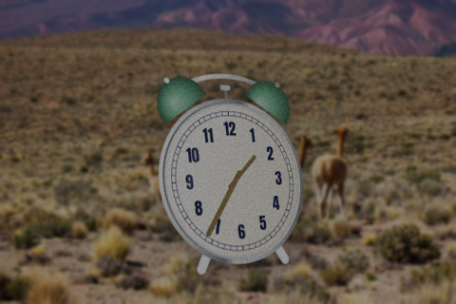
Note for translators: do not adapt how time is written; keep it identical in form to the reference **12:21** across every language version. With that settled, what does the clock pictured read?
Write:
**1:36**
